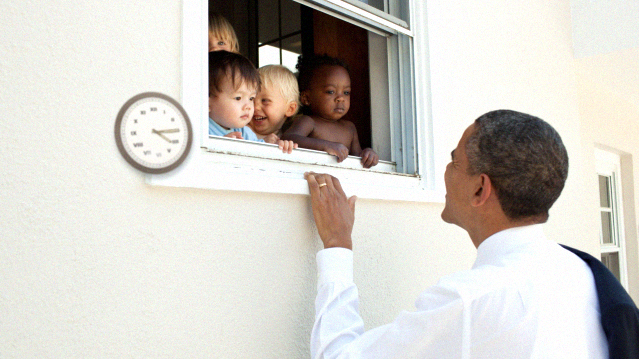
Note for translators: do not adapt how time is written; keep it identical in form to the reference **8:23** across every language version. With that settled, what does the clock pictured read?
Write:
**4:15**
